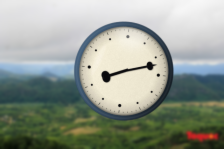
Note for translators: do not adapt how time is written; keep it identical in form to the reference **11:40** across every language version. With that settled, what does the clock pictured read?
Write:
**8:12**
